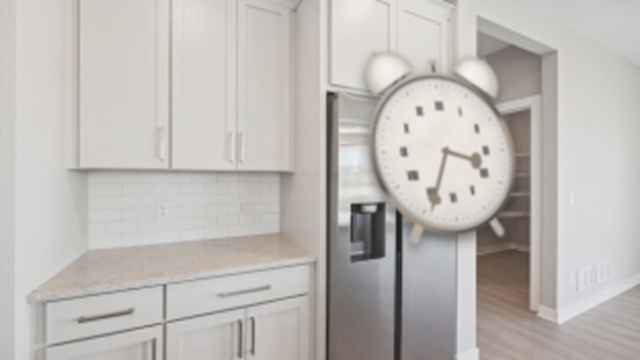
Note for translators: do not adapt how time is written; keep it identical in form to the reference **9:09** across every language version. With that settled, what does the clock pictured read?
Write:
**3:34**
